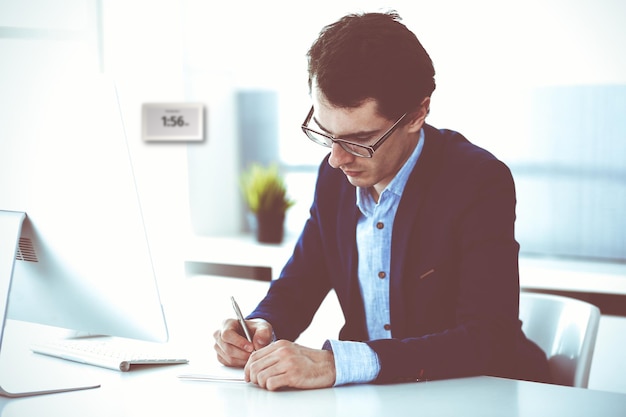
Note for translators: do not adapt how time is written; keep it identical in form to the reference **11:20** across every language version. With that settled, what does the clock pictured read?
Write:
**1:56**
